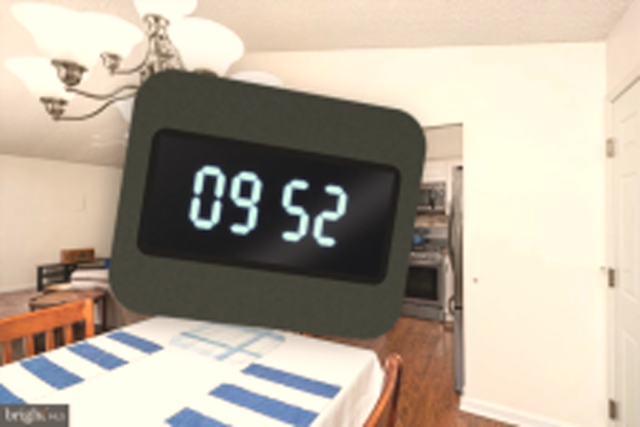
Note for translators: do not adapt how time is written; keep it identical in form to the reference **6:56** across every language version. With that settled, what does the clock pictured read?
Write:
**9:52**
